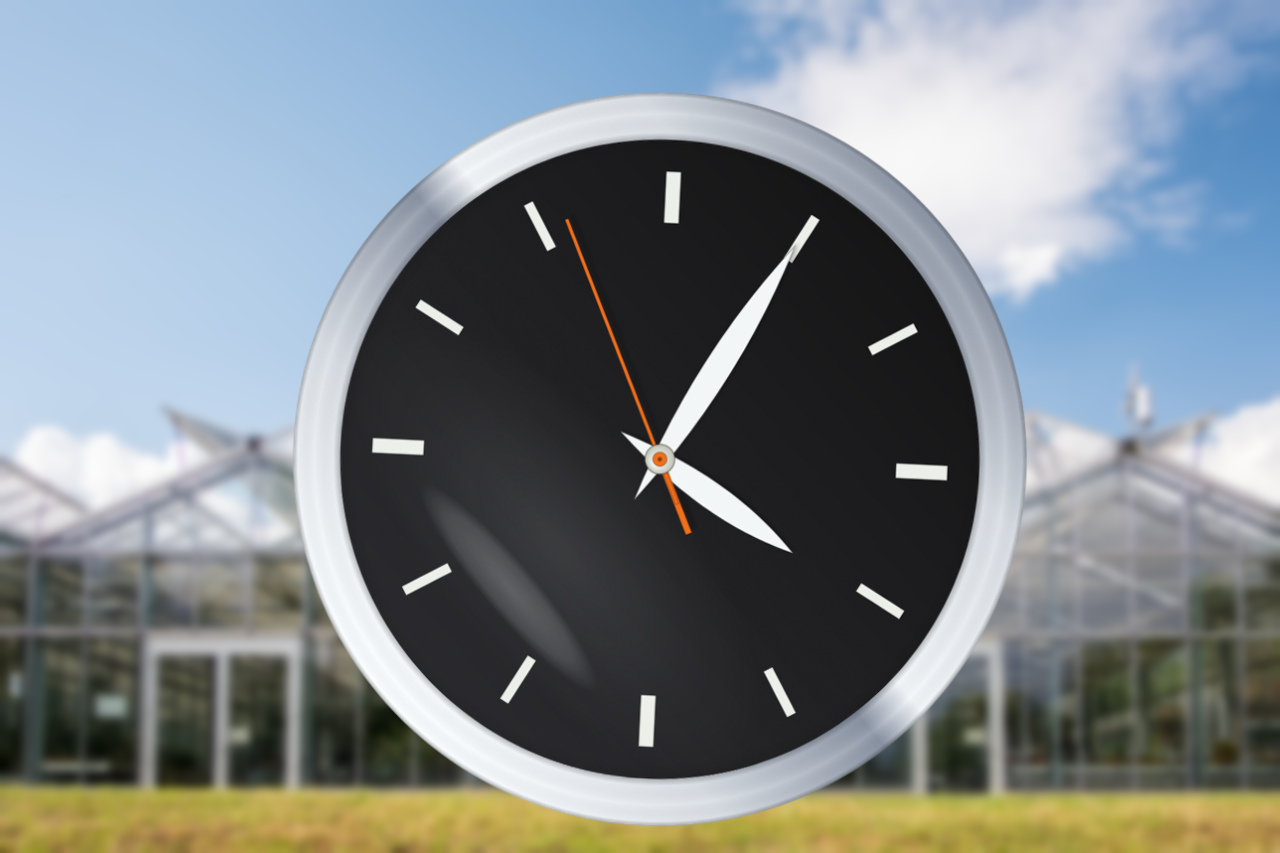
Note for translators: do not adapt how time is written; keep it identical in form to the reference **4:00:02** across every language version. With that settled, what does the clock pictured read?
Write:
**4:04:56**
